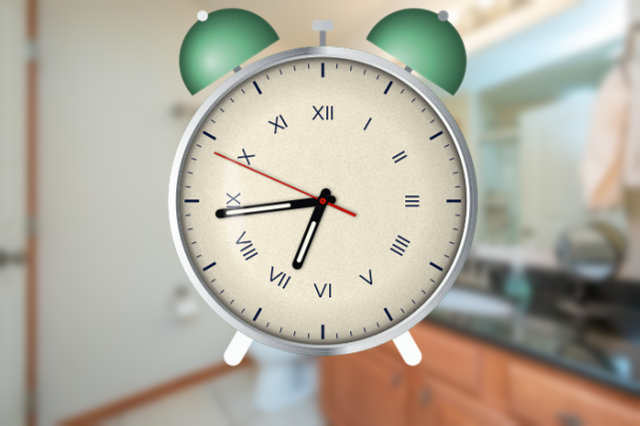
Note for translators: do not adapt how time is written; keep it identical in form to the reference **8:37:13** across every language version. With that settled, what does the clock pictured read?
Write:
**6:43:49**
